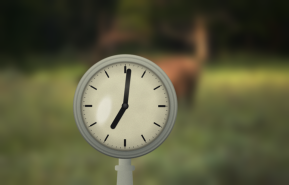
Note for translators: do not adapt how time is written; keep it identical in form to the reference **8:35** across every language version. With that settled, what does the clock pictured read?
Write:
**7:01**
